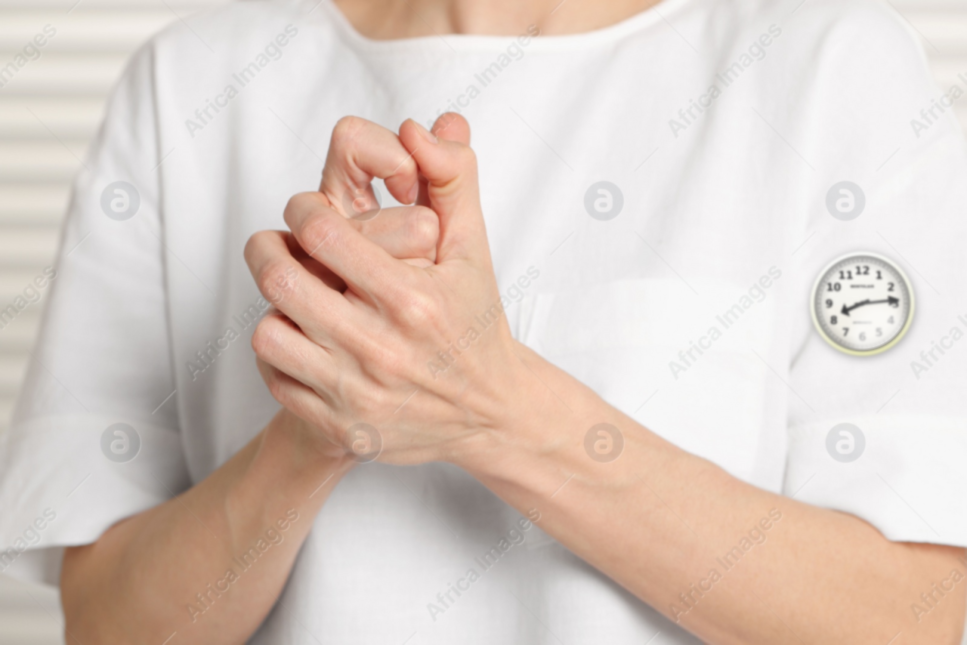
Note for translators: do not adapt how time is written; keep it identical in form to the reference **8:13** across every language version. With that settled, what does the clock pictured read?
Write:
**8:14**
